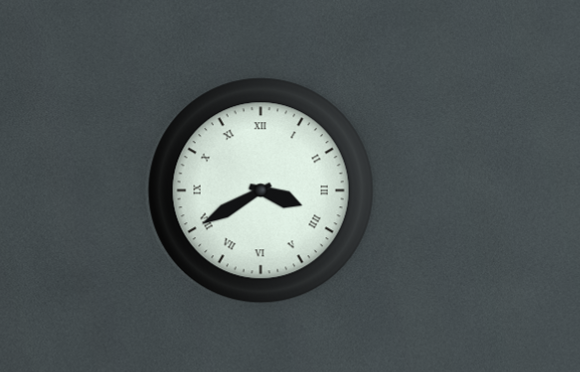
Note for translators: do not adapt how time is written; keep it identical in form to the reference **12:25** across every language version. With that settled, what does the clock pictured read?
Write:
**3:40**
